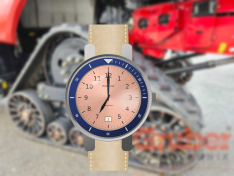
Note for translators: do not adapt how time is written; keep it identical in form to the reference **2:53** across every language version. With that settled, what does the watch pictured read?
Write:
**7:00**
